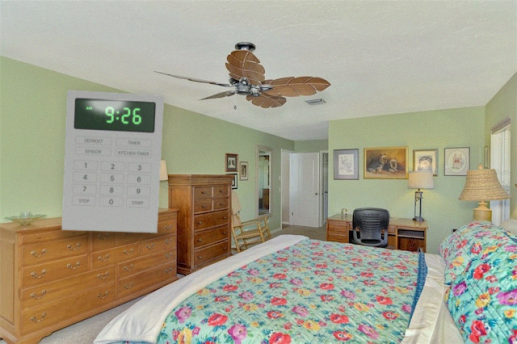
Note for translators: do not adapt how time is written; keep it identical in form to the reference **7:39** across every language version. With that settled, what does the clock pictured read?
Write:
**9:26**
